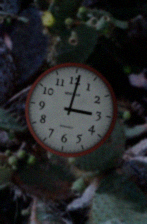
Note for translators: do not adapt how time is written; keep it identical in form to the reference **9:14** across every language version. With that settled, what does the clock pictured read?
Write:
**3:01**
